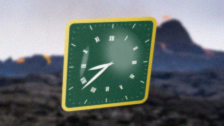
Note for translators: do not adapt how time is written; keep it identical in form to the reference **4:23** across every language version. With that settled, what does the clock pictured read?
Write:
**8:38**
